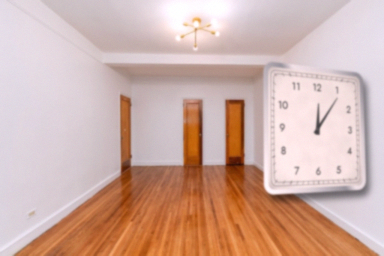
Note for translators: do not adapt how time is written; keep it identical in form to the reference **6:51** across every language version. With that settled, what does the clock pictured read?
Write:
**12:06**
